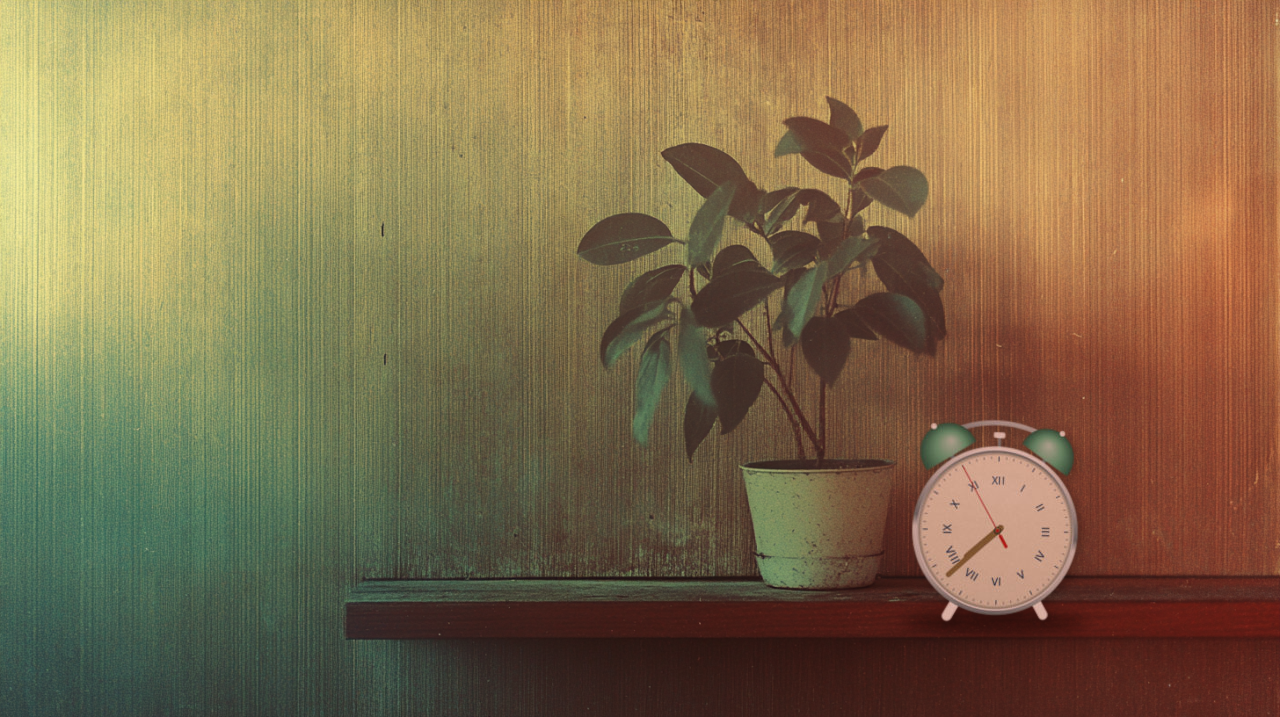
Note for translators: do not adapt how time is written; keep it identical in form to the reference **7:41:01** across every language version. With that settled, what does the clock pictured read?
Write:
**7:37:55**
